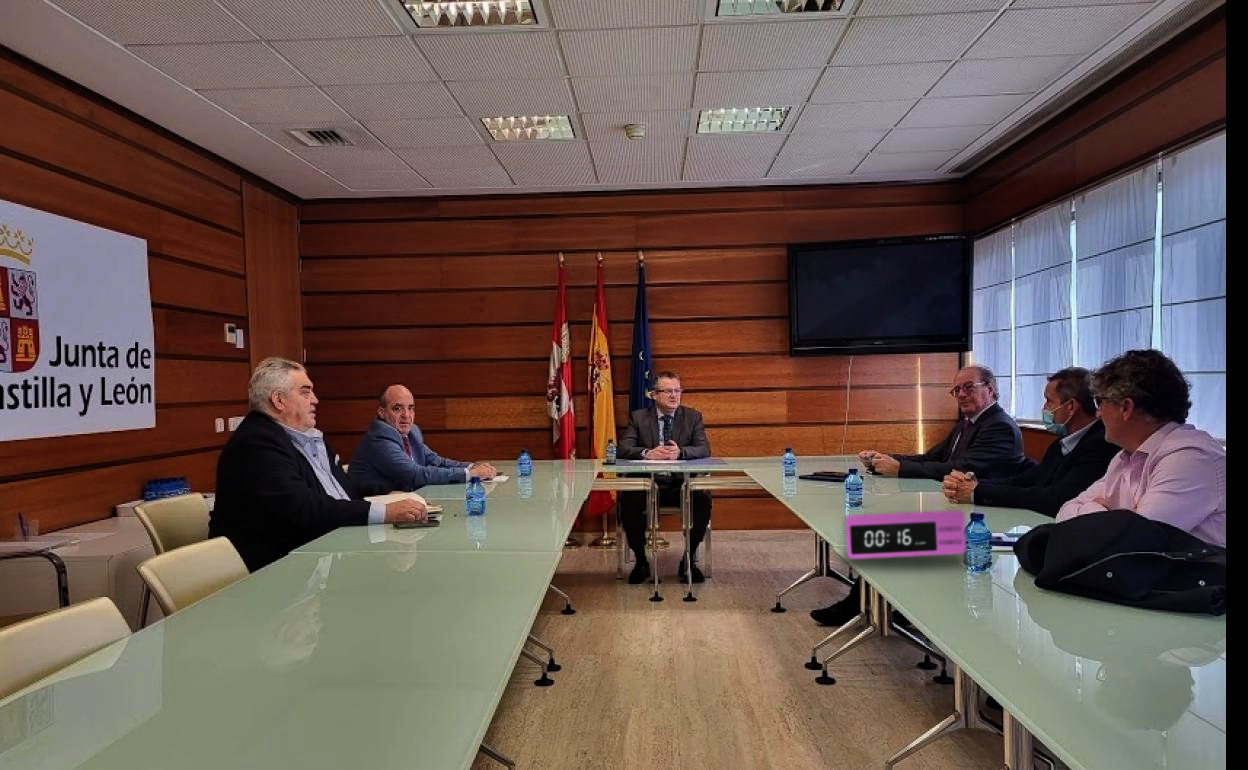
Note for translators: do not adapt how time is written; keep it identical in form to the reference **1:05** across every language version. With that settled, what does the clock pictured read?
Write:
**0:16**
